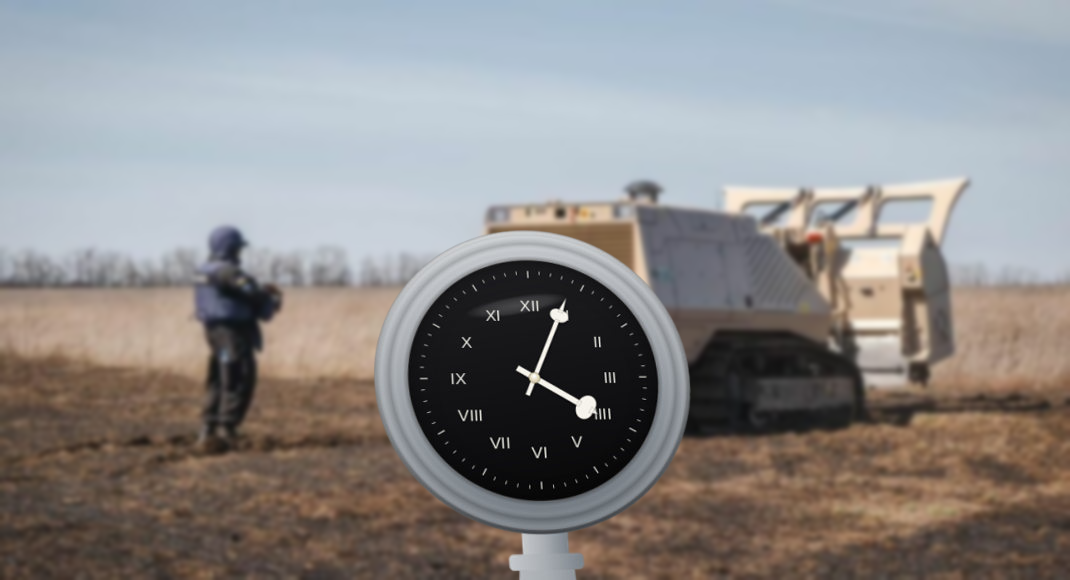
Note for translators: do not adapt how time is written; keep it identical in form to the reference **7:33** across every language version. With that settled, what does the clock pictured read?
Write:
**4:04**
